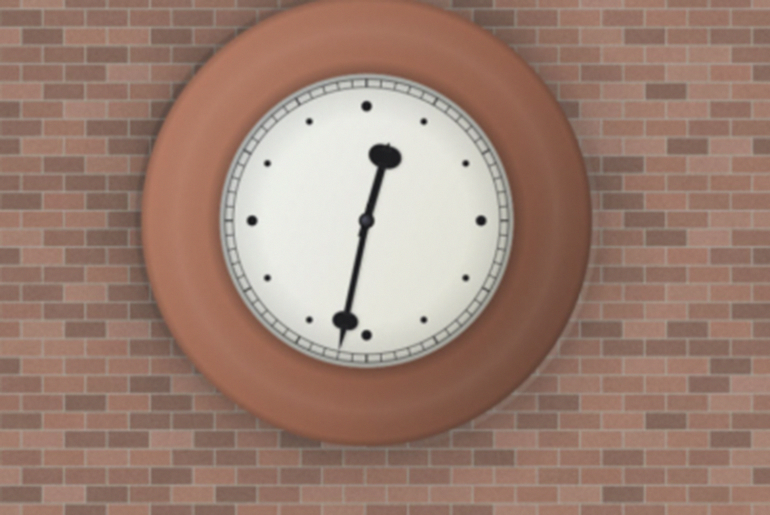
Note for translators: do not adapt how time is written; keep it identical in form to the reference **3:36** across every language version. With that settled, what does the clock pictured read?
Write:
**12:32**
